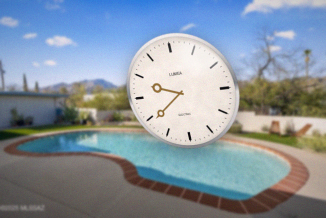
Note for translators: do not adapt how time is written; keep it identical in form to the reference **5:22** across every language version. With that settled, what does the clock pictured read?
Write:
**9:39**
